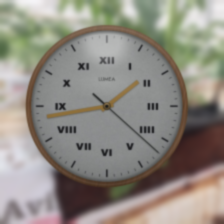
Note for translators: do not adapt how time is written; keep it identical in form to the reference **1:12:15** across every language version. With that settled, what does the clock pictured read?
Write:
**1:43:22**
